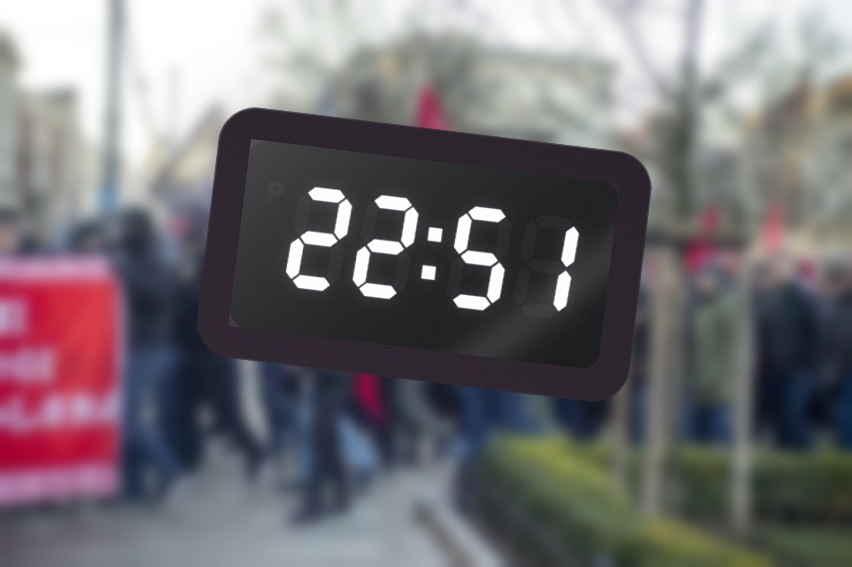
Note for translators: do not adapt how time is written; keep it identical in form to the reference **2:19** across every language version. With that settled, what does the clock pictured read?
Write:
**22:51**
